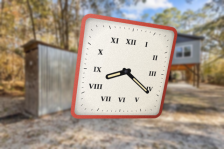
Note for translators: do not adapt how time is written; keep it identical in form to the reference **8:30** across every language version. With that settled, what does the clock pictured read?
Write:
**8:21**
